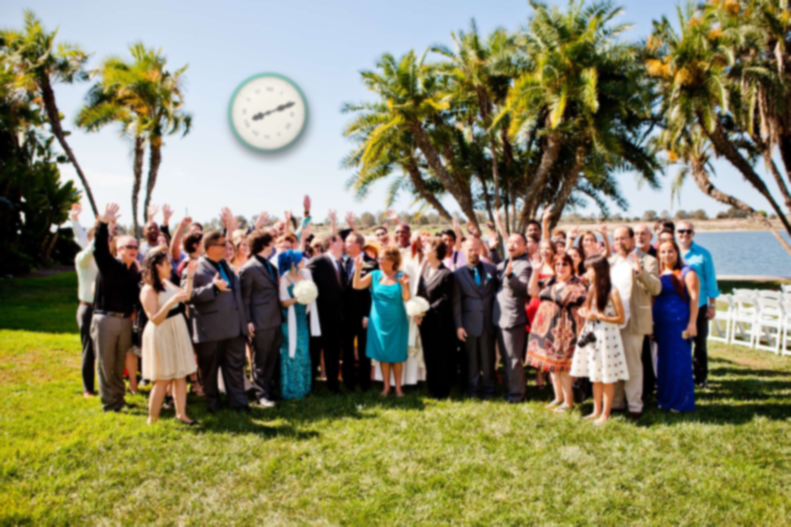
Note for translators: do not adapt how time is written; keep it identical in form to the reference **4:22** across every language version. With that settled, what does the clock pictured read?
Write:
**8:11**
